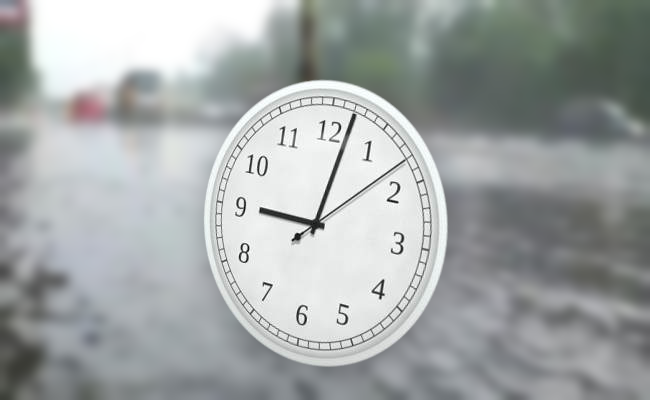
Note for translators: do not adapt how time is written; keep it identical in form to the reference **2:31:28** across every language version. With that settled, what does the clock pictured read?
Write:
**9:02:08**
